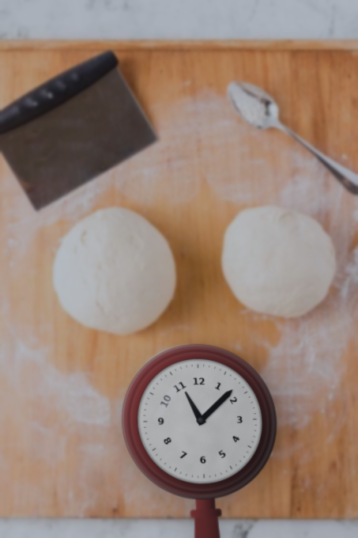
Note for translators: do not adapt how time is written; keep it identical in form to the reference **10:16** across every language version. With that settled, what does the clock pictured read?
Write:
**11:08**
